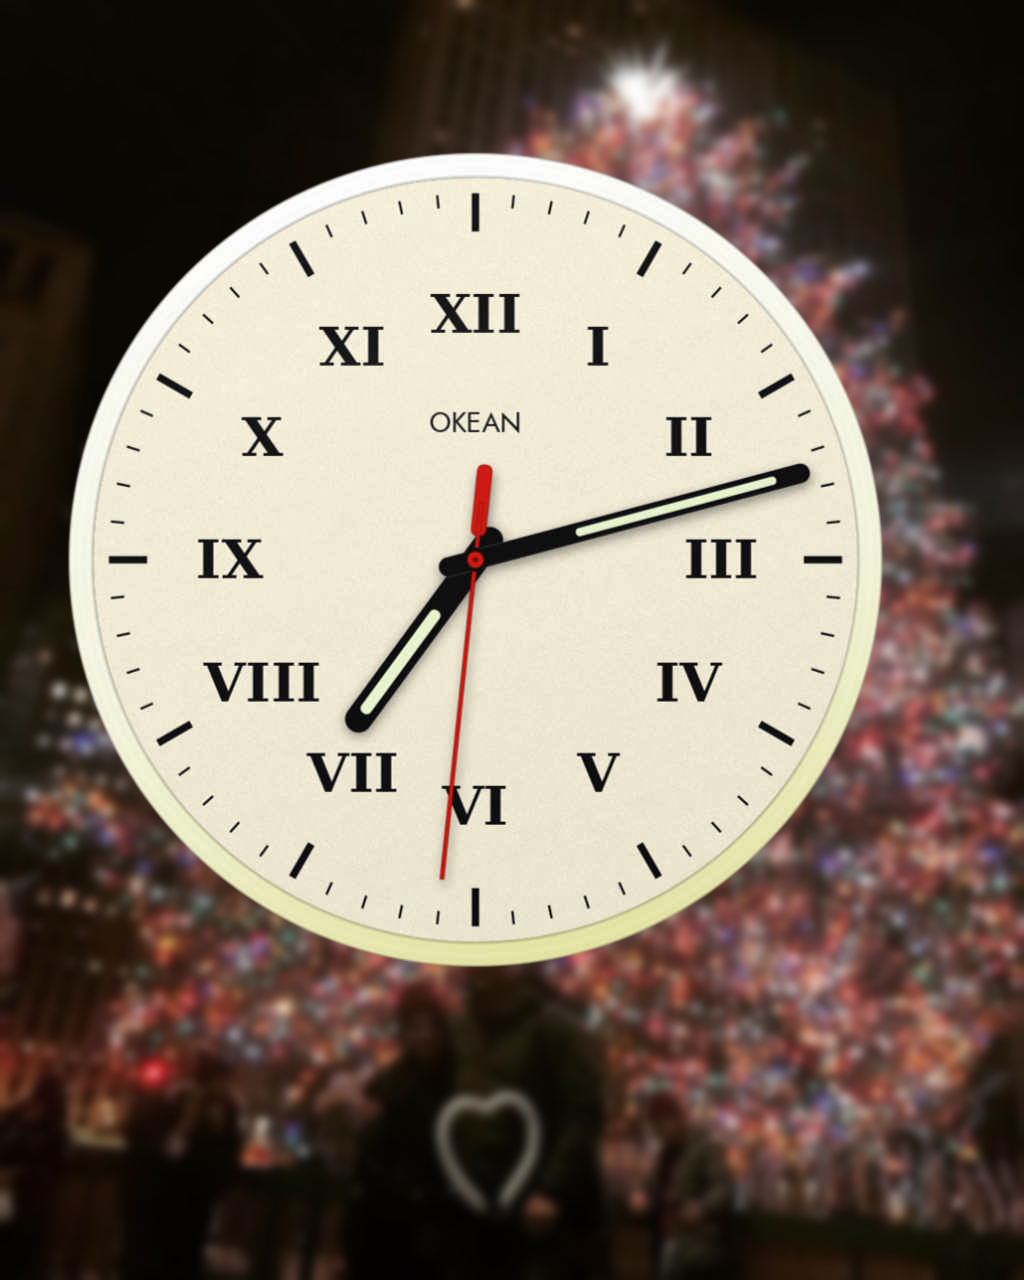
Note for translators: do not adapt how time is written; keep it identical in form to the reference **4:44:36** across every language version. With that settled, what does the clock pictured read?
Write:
**7:12:31**
